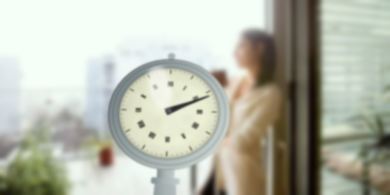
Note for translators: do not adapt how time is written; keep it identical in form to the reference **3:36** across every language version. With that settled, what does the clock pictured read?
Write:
**2:11**
